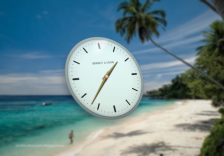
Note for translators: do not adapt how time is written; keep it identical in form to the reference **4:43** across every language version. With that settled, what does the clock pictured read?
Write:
**1:37**
